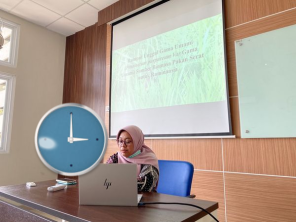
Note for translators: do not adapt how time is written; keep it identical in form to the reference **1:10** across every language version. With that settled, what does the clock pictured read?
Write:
**3:00**
